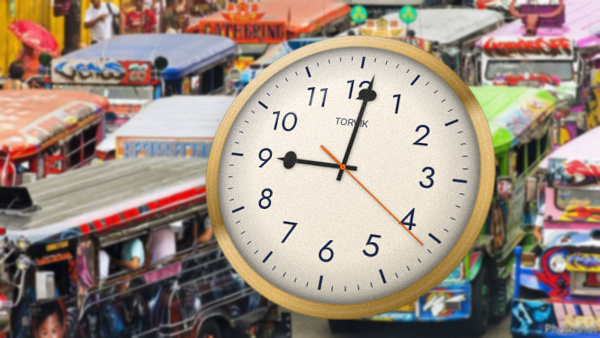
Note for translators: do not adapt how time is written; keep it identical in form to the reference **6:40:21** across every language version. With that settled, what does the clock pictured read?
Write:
**9:01:21**
